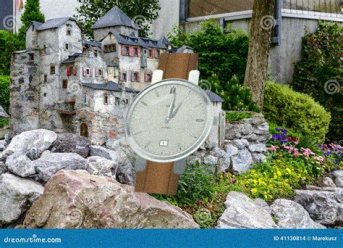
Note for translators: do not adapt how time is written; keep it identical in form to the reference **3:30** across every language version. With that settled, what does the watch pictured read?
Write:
**1:01**
